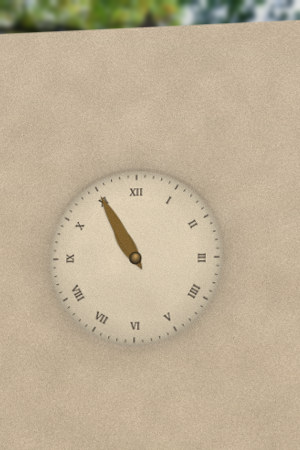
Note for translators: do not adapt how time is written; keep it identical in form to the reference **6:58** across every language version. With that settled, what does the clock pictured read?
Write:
**10:55**
